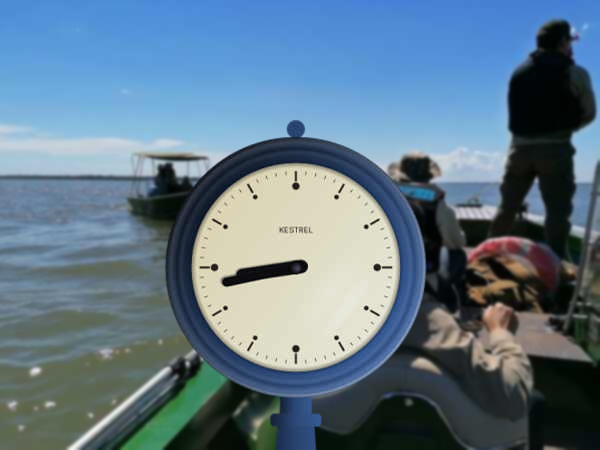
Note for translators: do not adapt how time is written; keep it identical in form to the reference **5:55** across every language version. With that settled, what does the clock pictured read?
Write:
**8:43**
